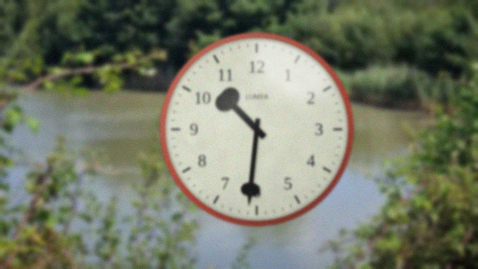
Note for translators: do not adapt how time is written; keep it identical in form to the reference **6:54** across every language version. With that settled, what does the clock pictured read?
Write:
**10:31**
